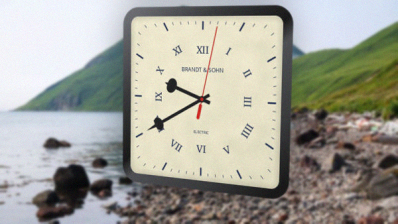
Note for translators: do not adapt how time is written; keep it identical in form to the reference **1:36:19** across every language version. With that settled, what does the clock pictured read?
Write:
**9:40:02**
